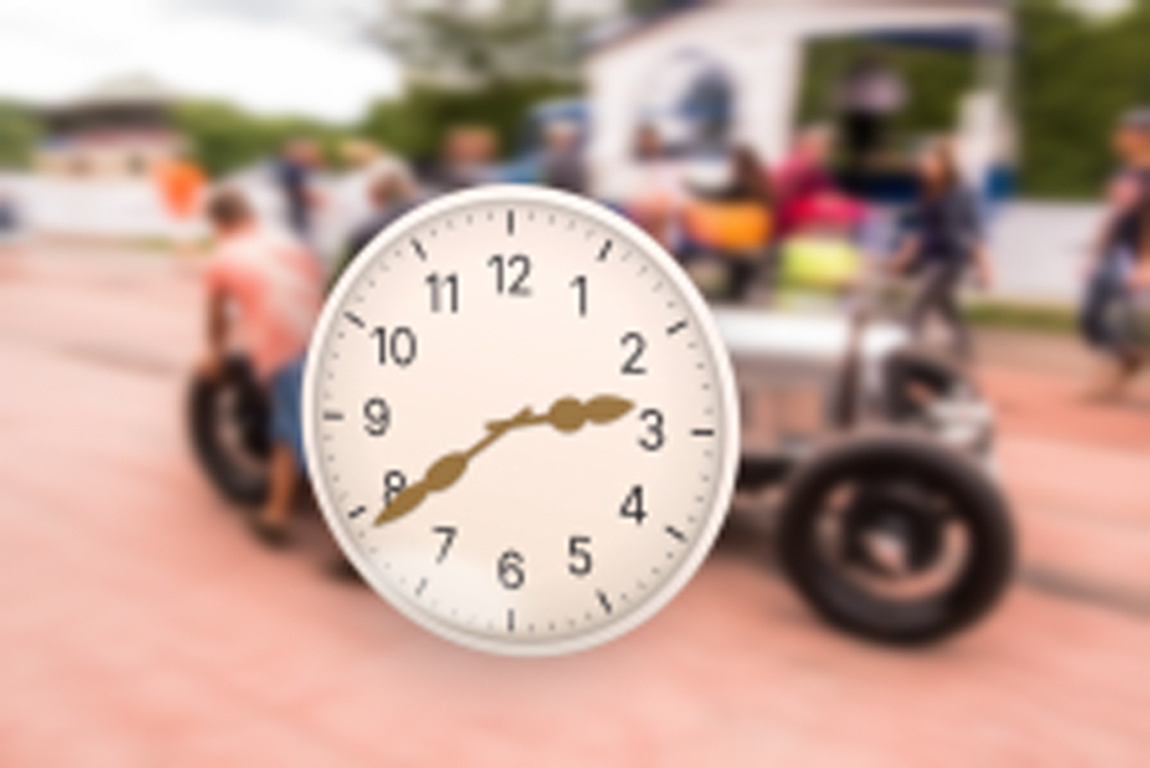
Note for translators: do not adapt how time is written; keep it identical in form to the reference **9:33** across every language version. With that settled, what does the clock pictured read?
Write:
**2:39**
